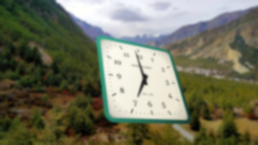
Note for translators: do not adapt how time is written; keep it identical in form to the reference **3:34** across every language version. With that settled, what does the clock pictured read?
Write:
**6:59**
